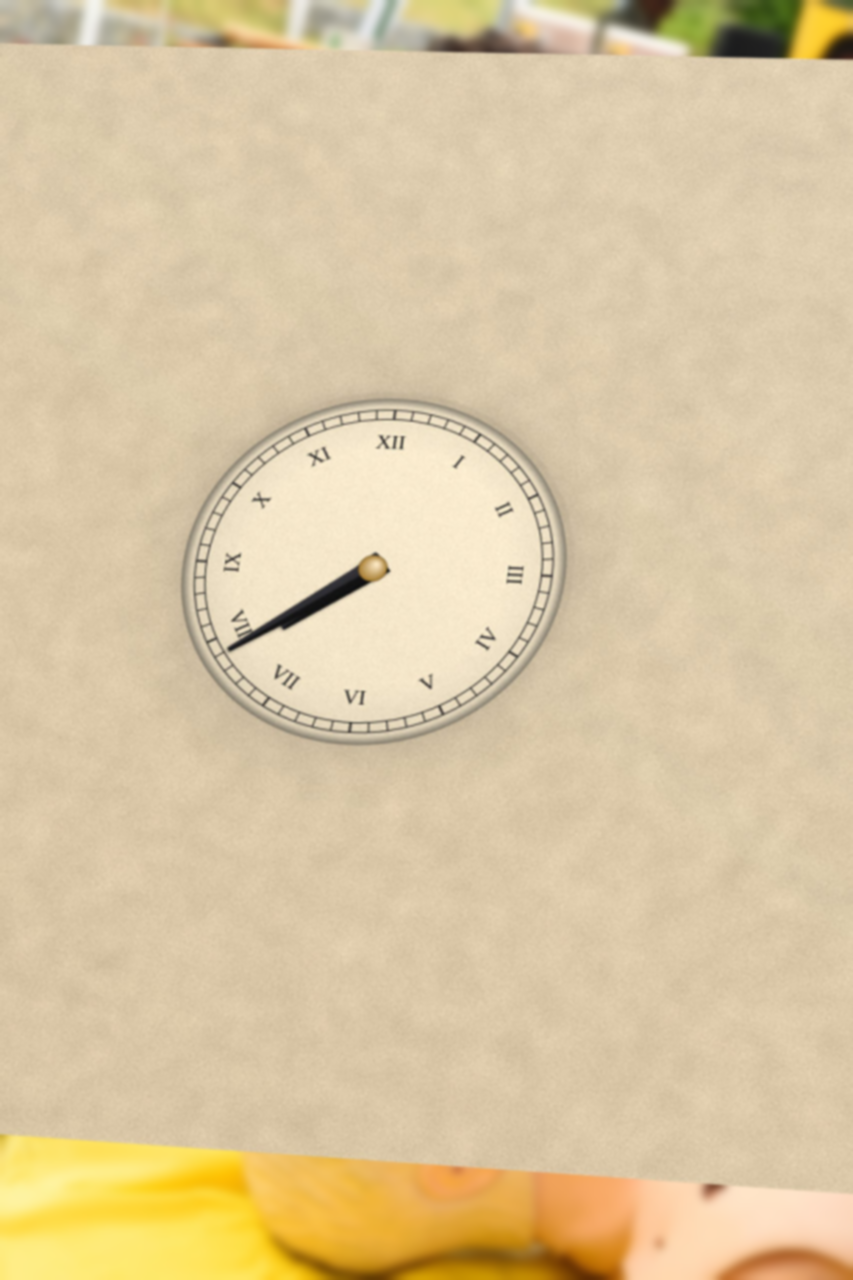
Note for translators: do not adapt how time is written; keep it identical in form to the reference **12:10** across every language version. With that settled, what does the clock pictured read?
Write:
**7:39**
